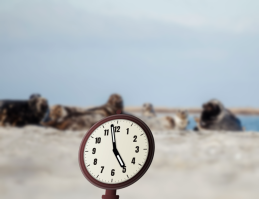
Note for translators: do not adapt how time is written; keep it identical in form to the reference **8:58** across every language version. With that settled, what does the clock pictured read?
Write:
**4:58**
